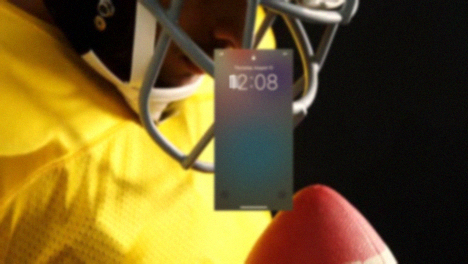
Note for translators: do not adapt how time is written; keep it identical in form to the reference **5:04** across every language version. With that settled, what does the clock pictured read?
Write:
**12:08**
